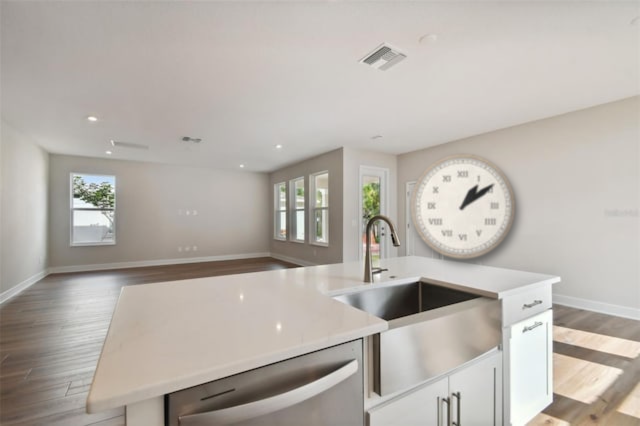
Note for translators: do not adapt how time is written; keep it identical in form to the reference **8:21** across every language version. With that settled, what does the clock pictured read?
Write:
**1:09**
